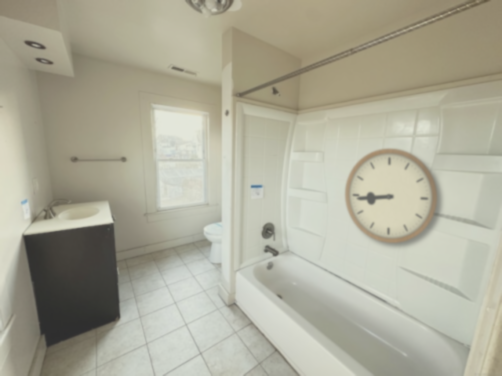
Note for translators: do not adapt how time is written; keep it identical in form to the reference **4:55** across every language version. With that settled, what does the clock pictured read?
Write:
**8:44**
